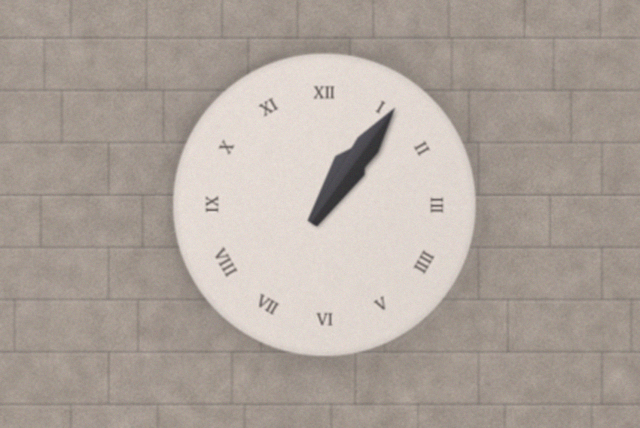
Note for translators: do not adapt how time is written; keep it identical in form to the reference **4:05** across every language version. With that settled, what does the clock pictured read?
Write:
**1:06**
